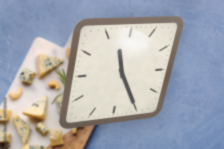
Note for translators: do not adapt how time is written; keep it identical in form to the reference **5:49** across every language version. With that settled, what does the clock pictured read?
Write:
**11:25**
